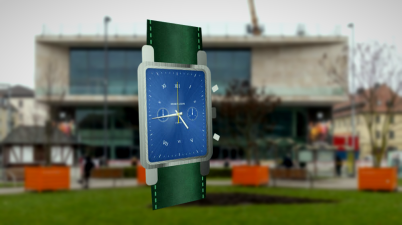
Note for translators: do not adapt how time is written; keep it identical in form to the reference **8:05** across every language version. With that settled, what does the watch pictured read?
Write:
**4:44**
